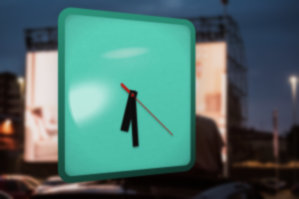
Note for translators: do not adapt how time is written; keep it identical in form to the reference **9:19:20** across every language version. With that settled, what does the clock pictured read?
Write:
**6:29:22**
